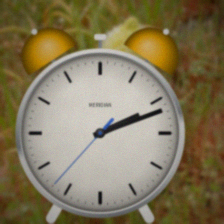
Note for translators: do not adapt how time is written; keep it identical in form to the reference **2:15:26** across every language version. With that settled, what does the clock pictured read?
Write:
**2:11:37**
